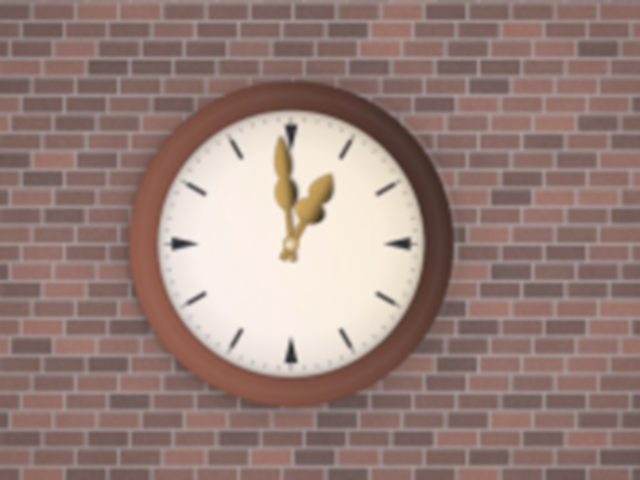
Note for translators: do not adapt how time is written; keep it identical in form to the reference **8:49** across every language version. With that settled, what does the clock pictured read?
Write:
**12:59**
